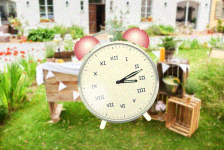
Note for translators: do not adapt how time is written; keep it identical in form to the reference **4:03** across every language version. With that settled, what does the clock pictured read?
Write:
**3:12**
